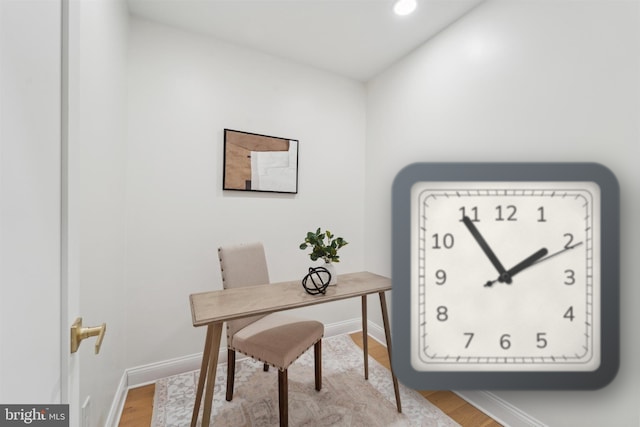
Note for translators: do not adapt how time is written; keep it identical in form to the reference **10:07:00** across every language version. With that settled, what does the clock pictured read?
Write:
**1:54:11**
